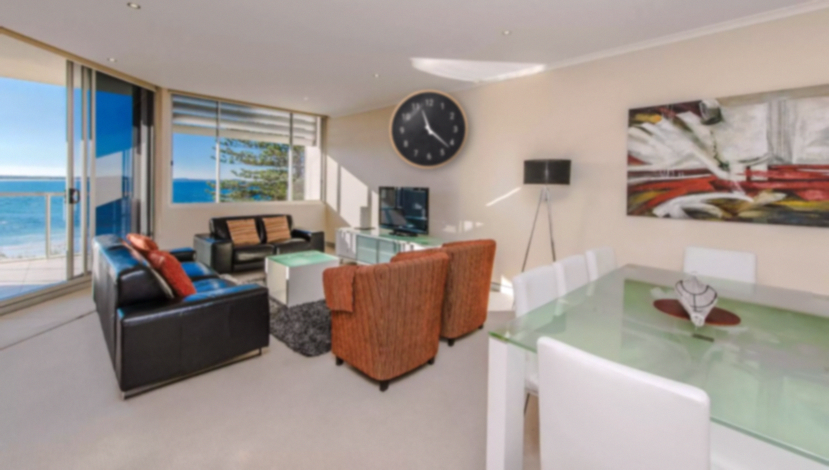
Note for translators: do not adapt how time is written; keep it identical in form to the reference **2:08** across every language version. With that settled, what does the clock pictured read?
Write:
**11:22**
